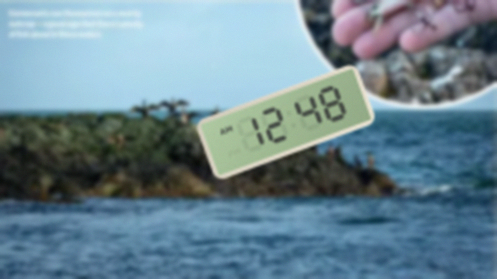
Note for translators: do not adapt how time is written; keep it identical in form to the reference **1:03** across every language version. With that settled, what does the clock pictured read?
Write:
**12:48**
